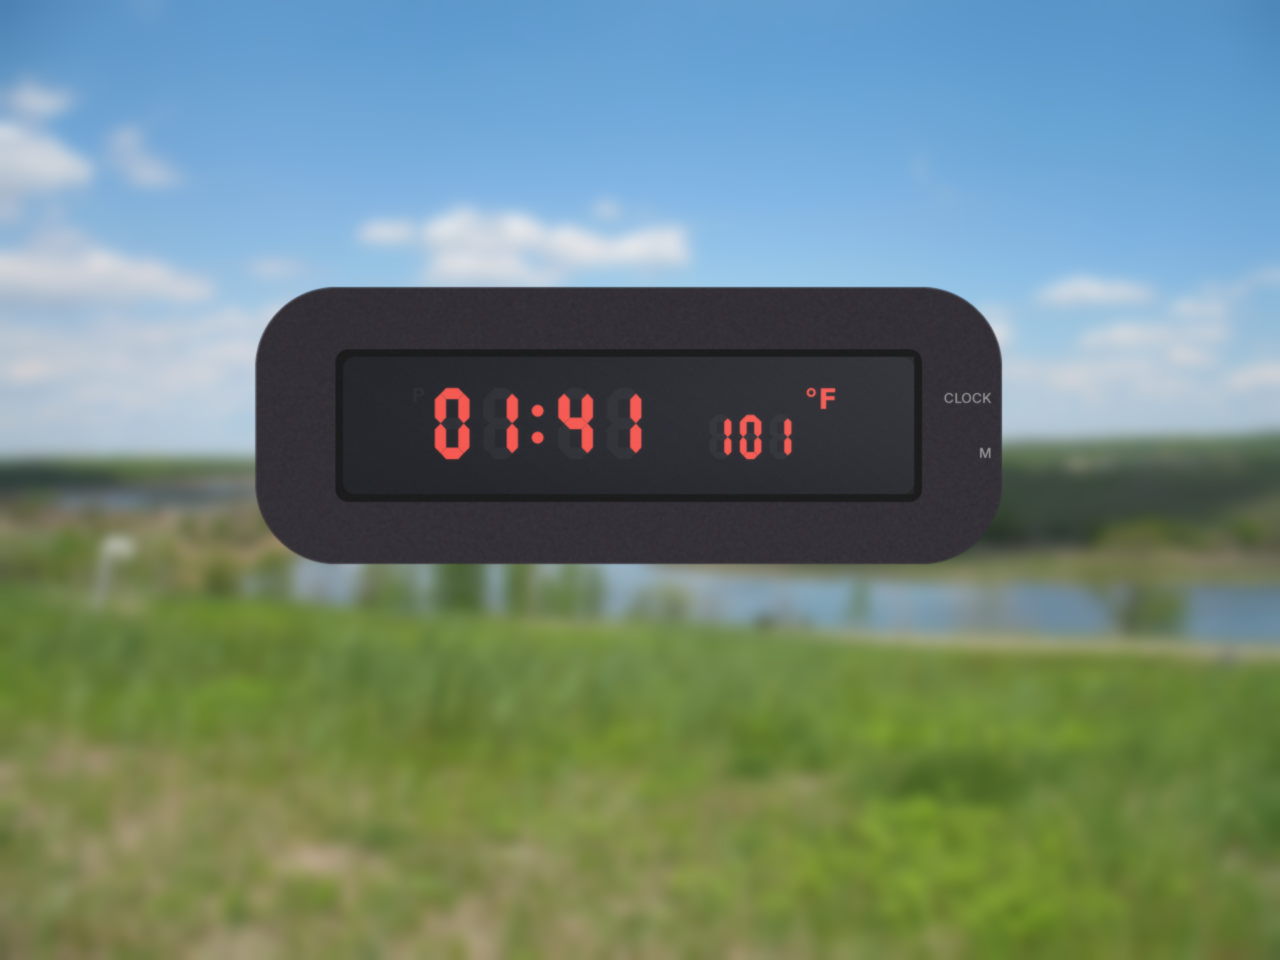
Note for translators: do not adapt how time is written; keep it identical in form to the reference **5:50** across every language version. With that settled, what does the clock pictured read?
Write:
**1:41**
